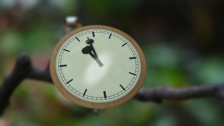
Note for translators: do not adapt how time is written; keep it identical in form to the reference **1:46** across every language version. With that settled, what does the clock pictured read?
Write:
**10:58**
